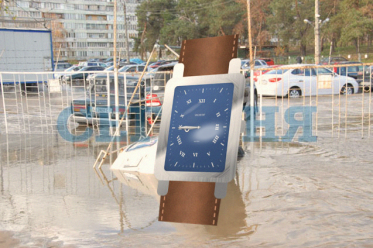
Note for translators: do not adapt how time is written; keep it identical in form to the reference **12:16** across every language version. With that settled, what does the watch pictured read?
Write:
**8:45**
